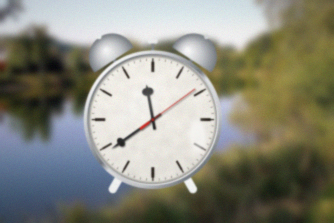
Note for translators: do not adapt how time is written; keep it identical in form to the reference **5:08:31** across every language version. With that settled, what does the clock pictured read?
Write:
**11:39:09**
